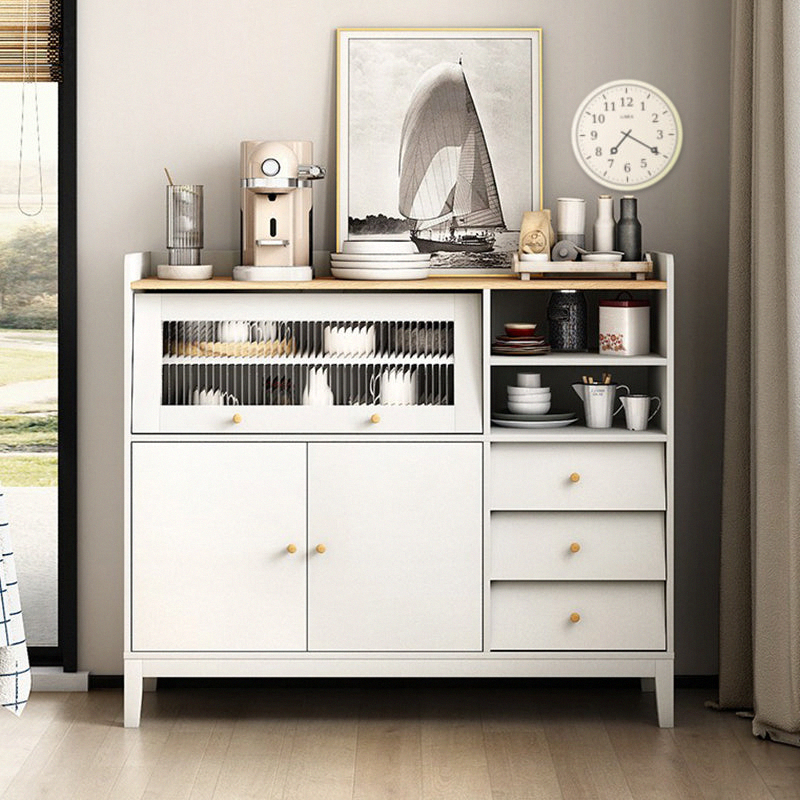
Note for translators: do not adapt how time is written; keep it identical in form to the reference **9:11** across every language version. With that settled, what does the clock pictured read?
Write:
**7:20**
